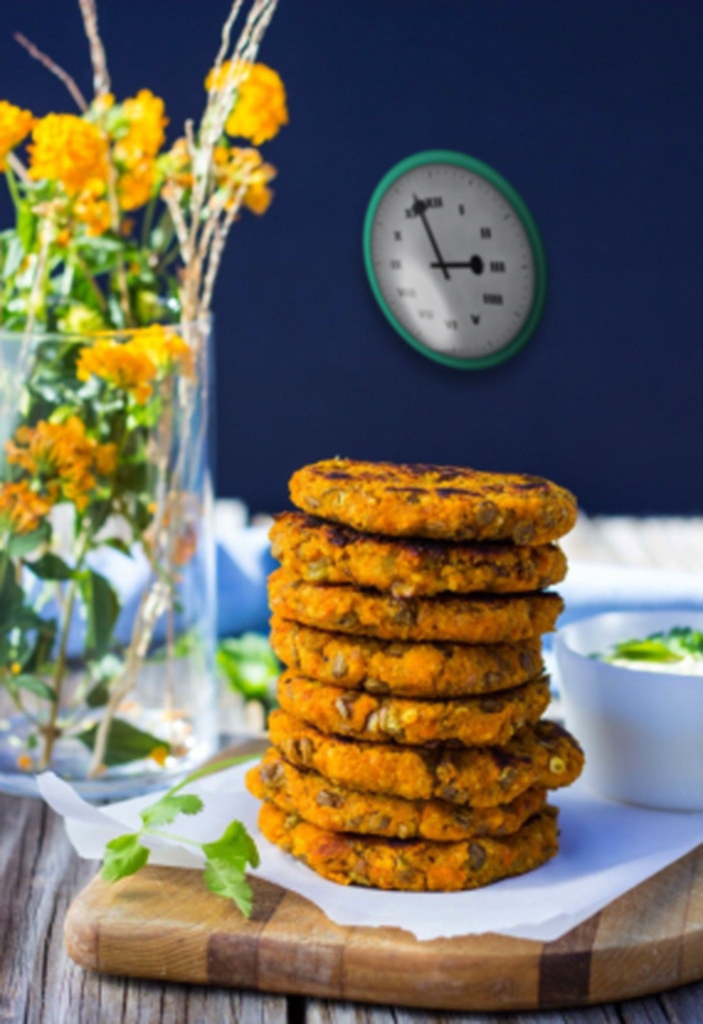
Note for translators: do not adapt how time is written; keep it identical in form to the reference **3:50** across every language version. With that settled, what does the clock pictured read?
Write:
**2:57**
